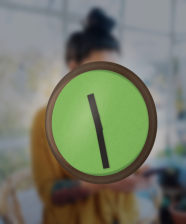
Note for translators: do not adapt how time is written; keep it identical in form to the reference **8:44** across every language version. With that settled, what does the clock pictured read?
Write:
**11:28**
